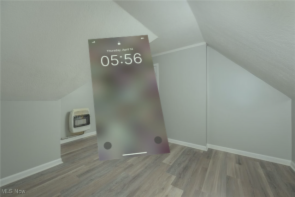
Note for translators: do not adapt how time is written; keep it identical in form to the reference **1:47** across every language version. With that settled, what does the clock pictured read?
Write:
**5:56**
